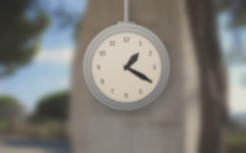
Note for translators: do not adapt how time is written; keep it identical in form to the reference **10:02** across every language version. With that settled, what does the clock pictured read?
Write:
**1:20**
